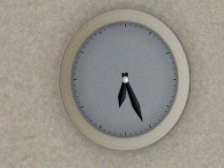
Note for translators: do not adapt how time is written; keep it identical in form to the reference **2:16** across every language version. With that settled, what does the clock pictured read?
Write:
**6:26**
